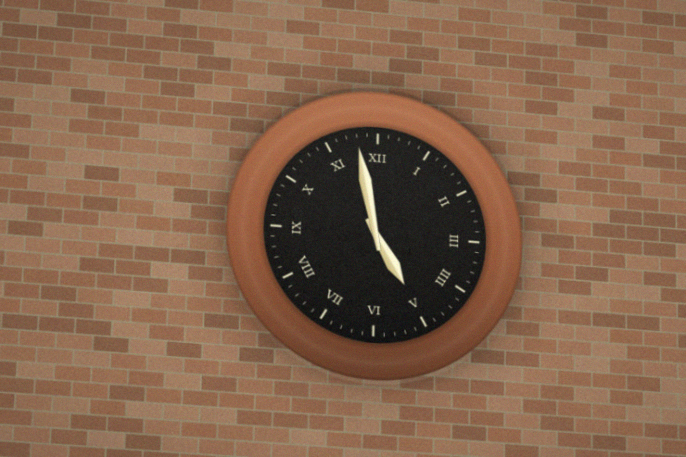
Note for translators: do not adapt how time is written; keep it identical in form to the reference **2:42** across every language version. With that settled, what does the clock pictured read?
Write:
**4:58**
